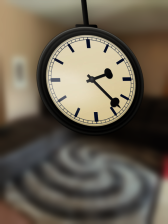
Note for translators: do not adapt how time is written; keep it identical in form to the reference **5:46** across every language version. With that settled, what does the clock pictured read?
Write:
**2:23**
